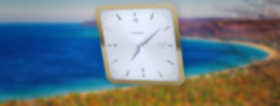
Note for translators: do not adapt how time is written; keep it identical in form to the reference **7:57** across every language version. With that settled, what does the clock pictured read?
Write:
**7:09**
